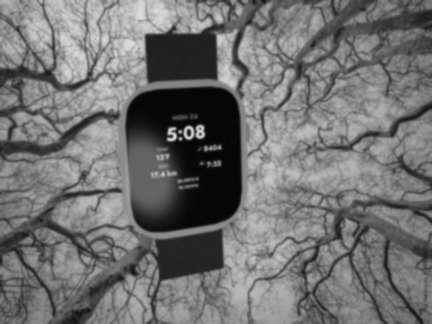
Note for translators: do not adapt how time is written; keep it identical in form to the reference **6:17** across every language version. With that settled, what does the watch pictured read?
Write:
**5:08**
